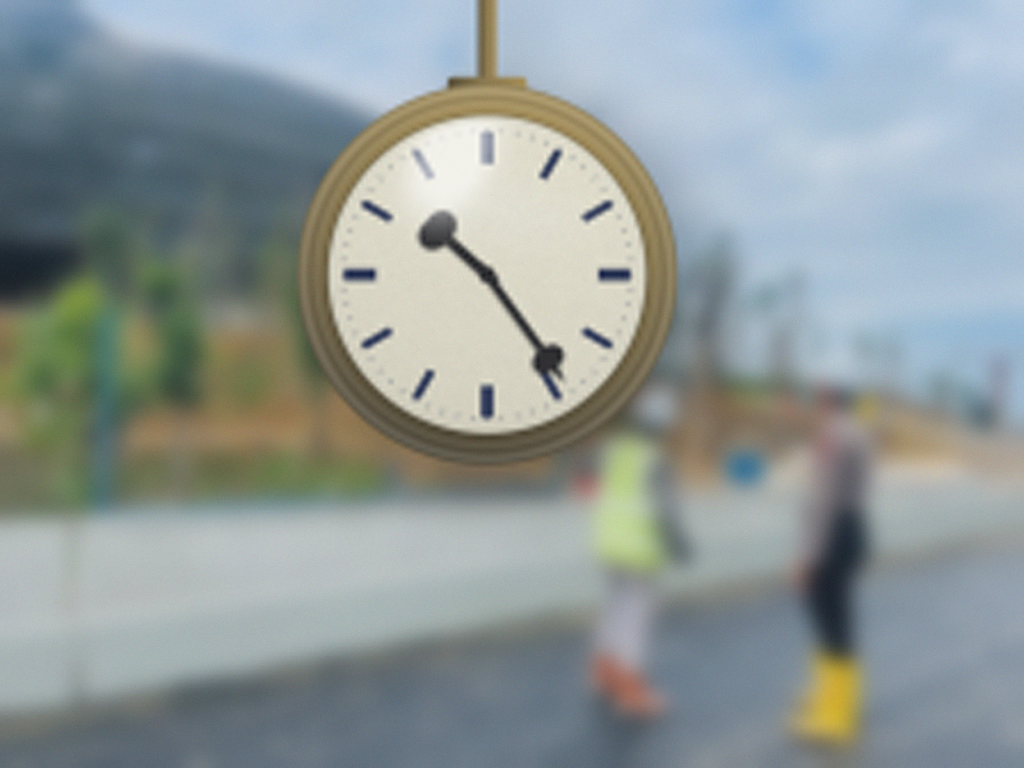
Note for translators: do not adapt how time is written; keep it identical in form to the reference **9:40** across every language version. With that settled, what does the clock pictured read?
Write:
**10:24**
